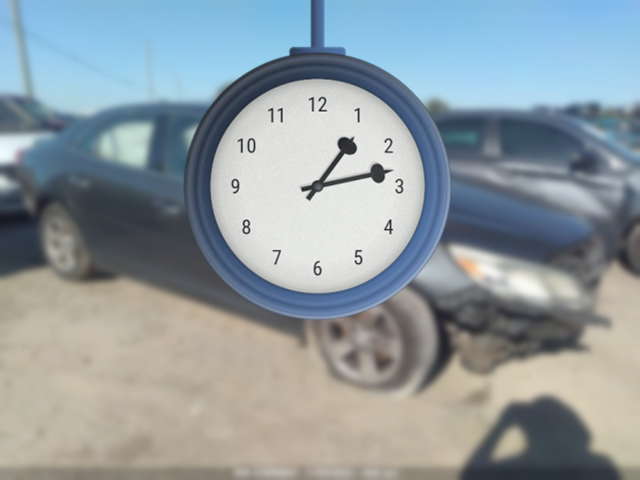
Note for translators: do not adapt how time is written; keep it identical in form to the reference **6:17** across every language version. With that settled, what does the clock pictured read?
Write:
**1:13**
